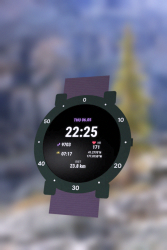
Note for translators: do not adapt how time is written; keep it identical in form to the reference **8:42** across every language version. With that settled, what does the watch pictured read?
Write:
**22:25**
